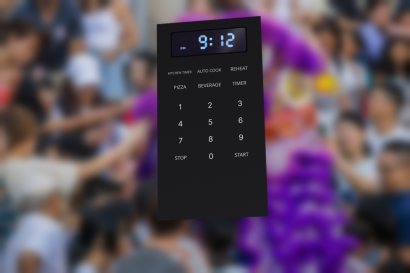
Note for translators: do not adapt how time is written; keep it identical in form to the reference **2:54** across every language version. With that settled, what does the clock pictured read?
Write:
**9:12**
